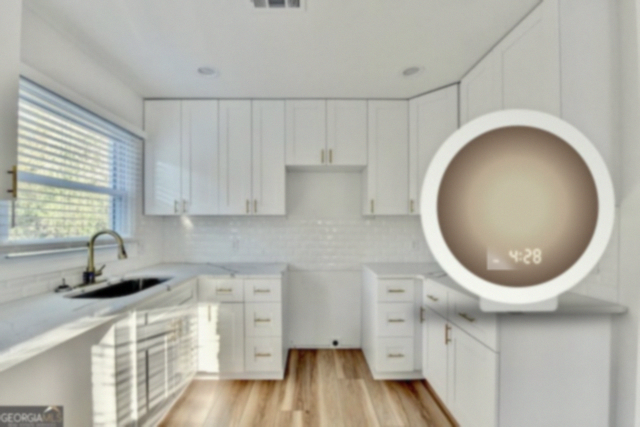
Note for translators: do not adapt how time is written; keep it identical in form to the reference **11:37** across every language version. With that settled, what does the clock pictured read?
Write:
**4:28**
